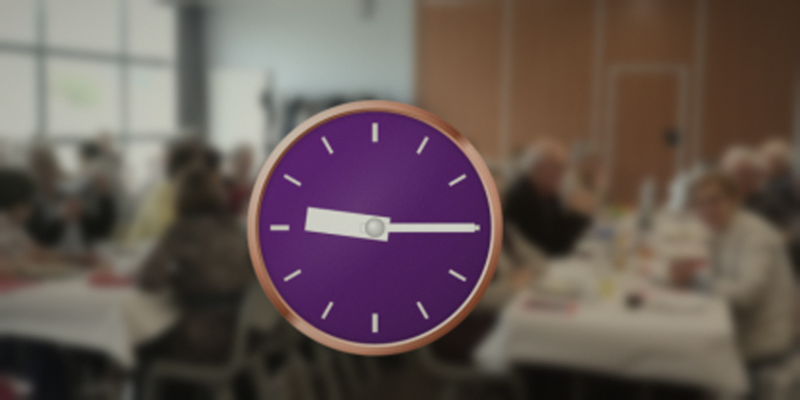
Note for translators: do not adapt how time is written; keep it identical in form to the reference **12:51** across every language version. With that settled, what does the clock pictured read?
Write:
**9:15**
